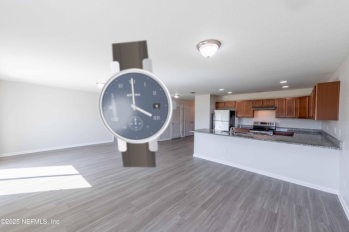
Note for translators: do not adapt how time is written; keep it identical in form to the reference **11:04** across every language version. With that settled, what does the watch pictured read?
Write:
**4:00**
